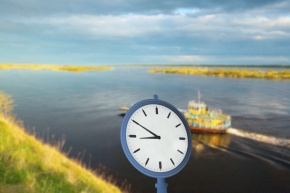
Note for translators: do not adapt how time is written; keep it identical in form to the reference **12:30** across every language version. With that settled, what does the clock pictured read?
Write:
**8:50**
